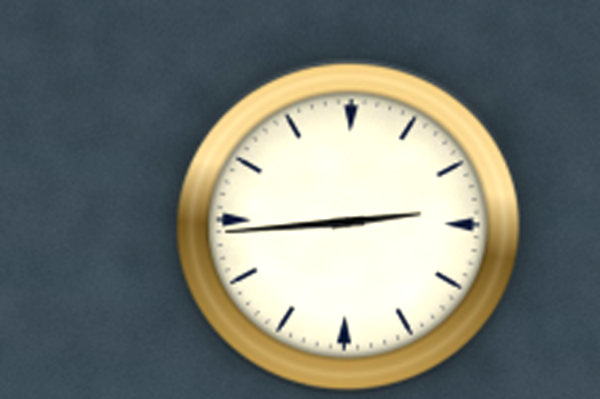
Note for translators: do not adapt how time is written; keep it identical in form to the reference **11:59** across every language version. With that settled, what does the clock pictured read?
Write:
**2:44**
